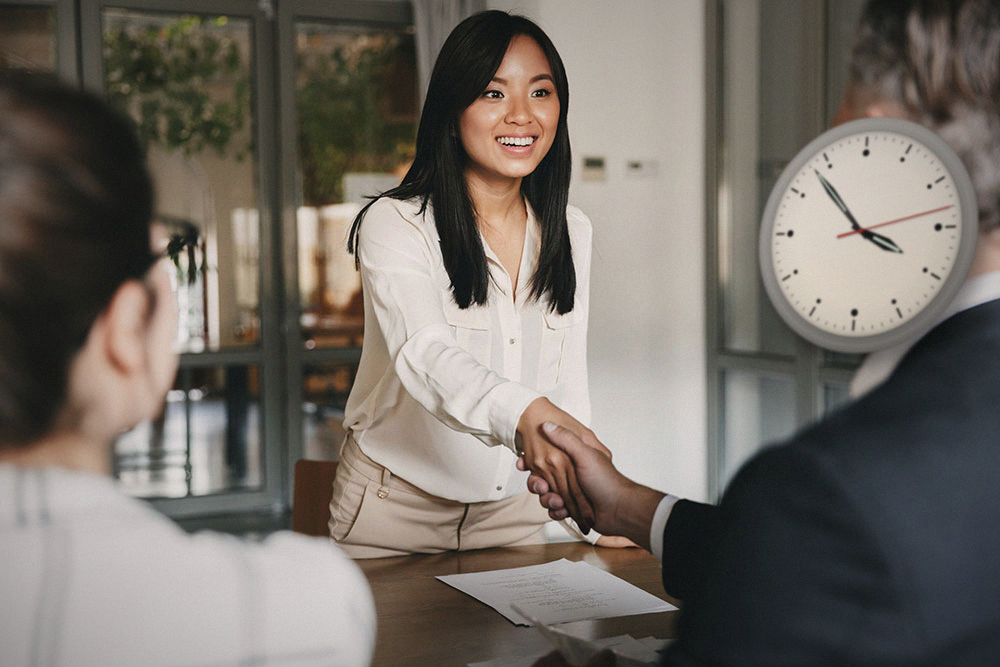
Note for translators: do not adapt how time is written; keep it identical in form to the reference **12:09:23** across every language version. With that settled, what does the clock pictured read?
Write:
**3:53:13**
